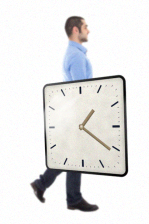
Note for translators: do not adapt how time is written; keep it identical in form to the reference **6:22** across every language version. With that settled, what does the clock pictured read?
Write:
**1:21**
